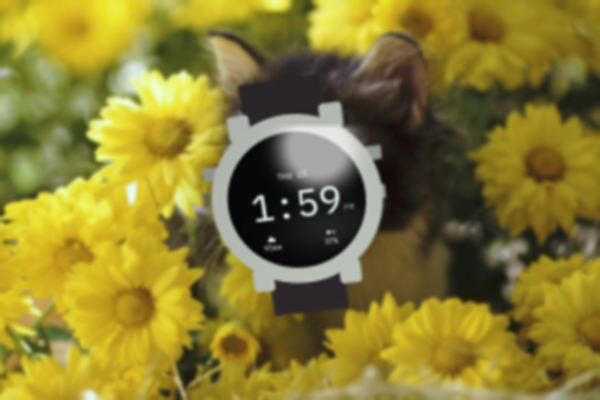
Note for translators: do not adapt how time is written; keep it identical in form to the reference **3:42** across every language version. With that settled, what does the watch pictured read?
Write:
**1:59**
